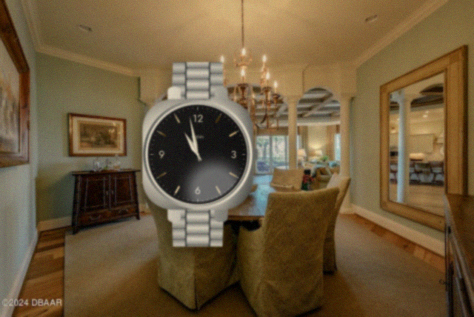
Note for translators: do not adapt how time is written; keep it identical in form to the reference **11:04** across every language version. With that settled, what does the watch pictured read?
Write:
**10:58**
